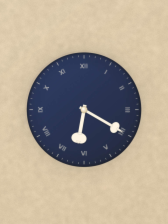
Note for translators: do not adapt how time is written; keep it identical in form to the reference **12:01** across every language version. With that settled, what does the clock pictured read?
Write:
**6:20**
